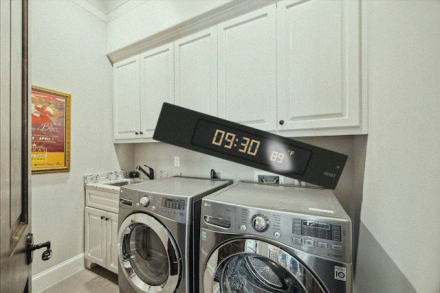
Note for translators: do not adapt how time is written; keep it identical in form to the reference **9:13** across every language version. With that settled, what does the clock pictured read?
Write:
**9:30**
